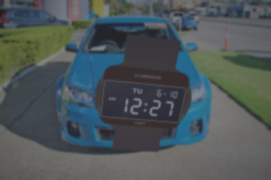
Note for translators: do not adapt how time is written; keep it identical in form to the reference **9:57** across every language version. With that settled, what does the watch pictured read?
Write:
**12:27**
